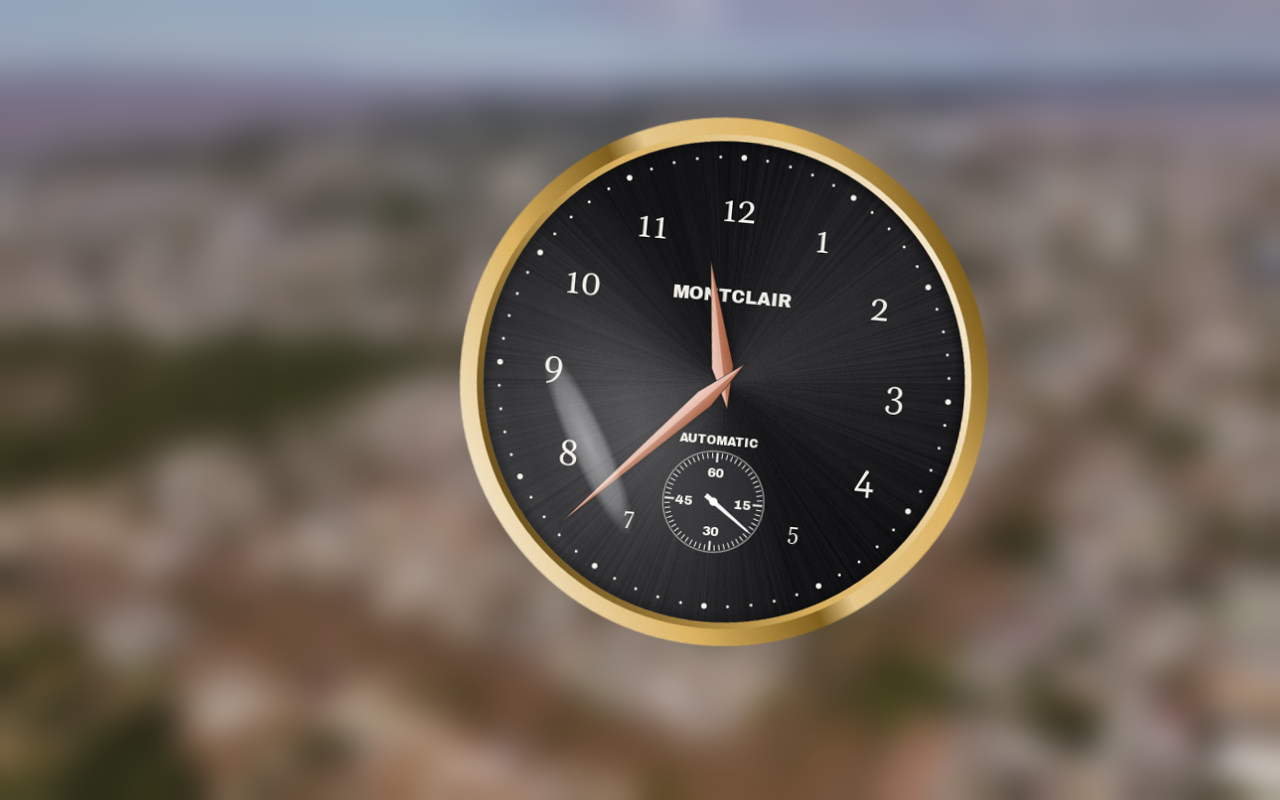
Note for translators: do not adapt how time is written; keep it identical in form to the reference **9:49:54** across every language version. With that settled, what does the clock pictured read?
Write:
**11:37:21**
